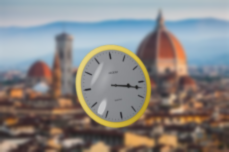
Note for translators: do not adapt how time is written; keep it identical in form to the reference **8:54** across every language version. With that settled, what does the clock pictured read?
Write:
**3:17**
